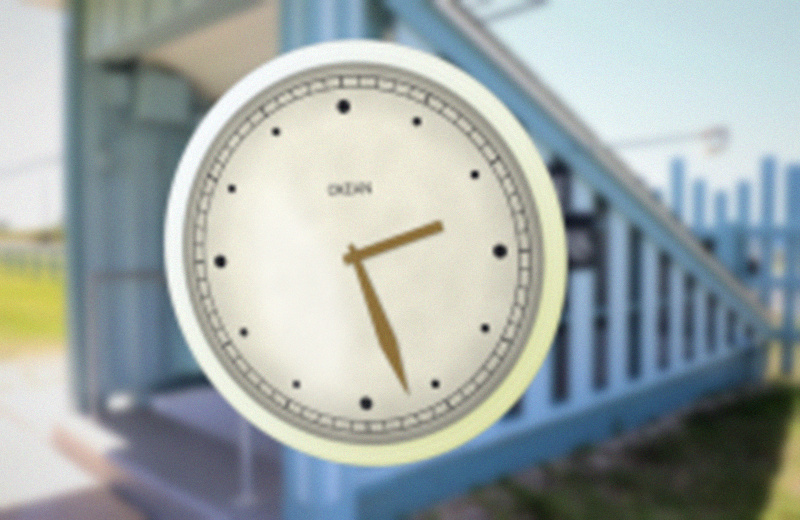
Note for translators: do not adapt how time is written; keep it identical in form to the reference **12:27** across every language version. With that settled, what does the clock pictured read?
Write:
**2:27**
